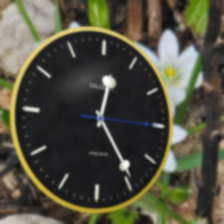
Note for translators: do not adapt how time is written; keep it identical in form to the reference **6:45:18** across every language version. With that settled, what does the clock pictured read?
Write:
**12:24:15**
